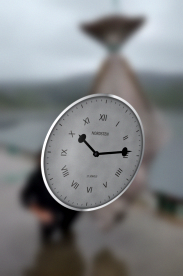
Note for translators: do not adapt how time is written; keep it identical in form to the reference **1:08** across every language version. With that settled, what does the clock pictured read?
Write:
**10:14**
